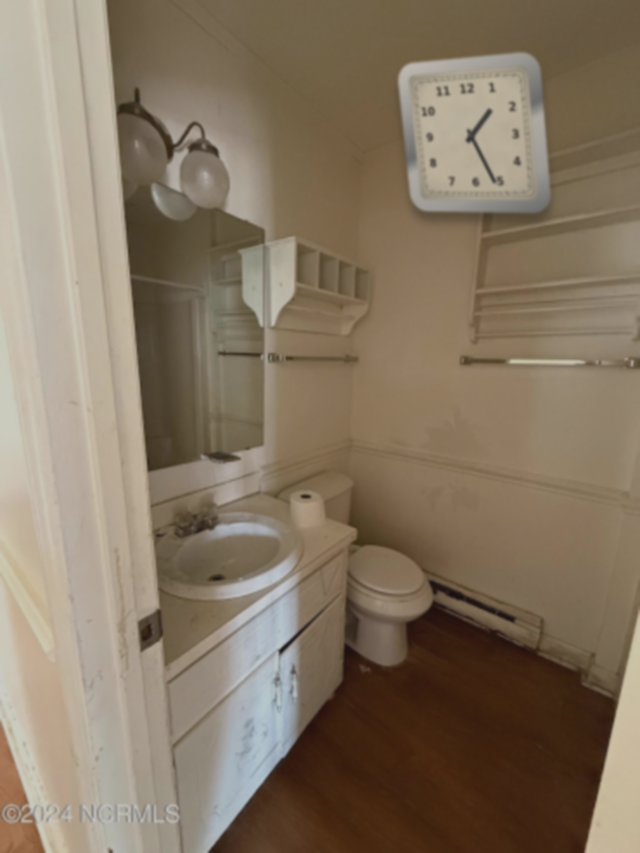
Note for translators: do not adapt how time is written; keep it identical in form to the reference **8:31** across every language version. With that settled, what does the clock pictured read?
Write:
**1:26**
